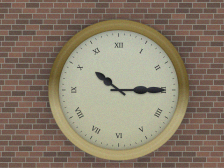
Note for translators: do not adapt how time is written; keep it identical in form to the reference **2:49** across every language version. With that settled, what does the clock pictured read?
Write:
**10:15**
